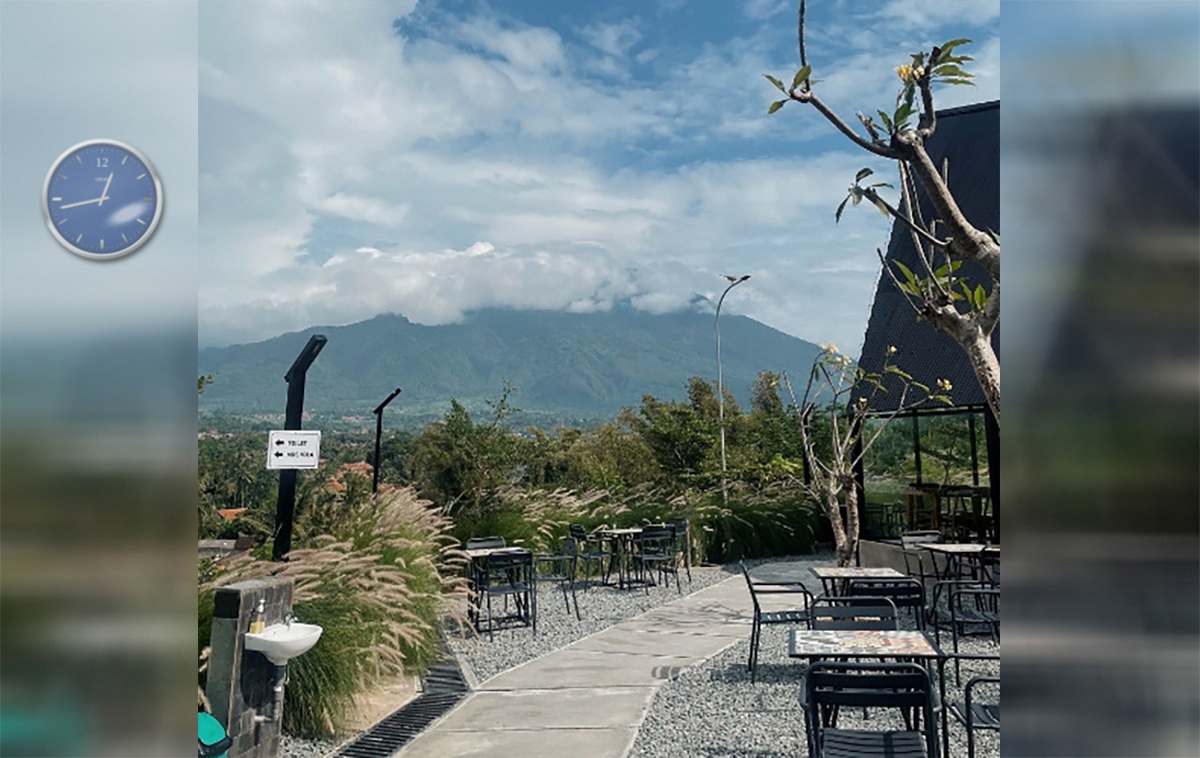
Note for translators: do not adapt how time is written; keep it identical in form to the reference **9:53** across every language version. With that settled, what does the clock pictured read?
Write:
**12:43**
